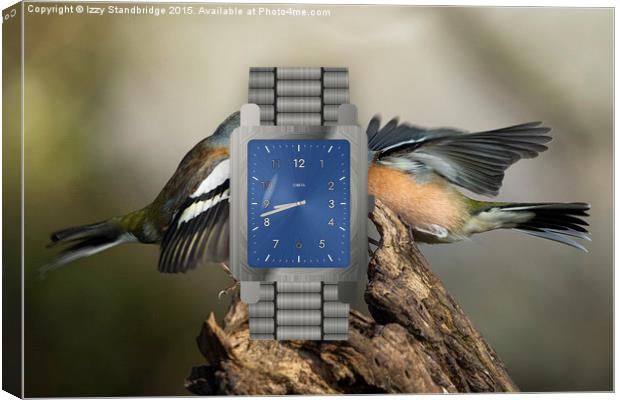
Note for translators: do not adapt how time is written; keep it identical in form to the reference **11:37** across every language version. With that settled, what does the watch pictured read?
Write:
**8:42**
